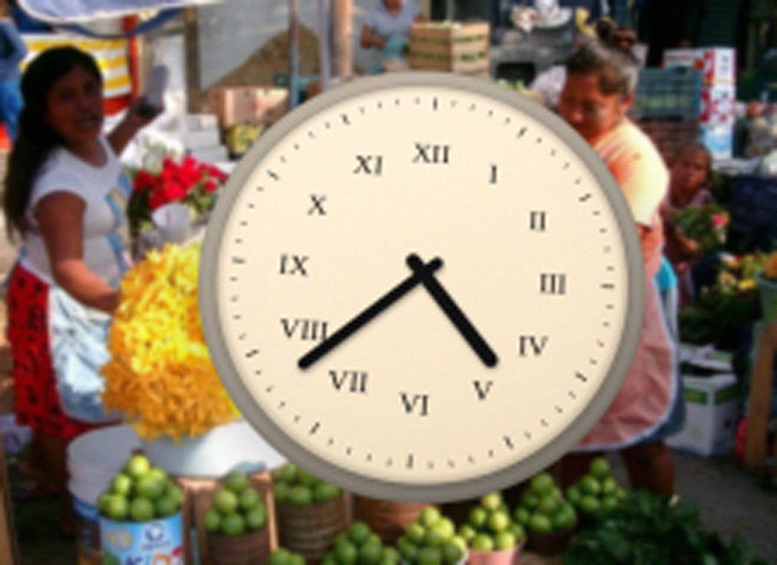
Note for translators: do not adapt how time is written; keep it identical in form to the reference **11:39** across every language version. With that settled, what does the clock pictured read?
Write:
**4:38**
